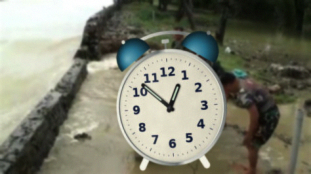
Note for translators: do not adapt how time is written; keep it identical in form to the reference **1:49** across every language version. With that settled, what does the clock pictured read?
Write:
**12:52**
